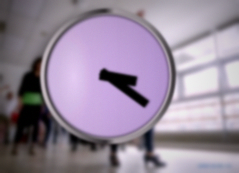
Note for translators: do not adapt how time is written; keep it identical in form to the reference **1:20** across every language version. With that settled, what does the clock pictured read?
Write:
**3:21**
